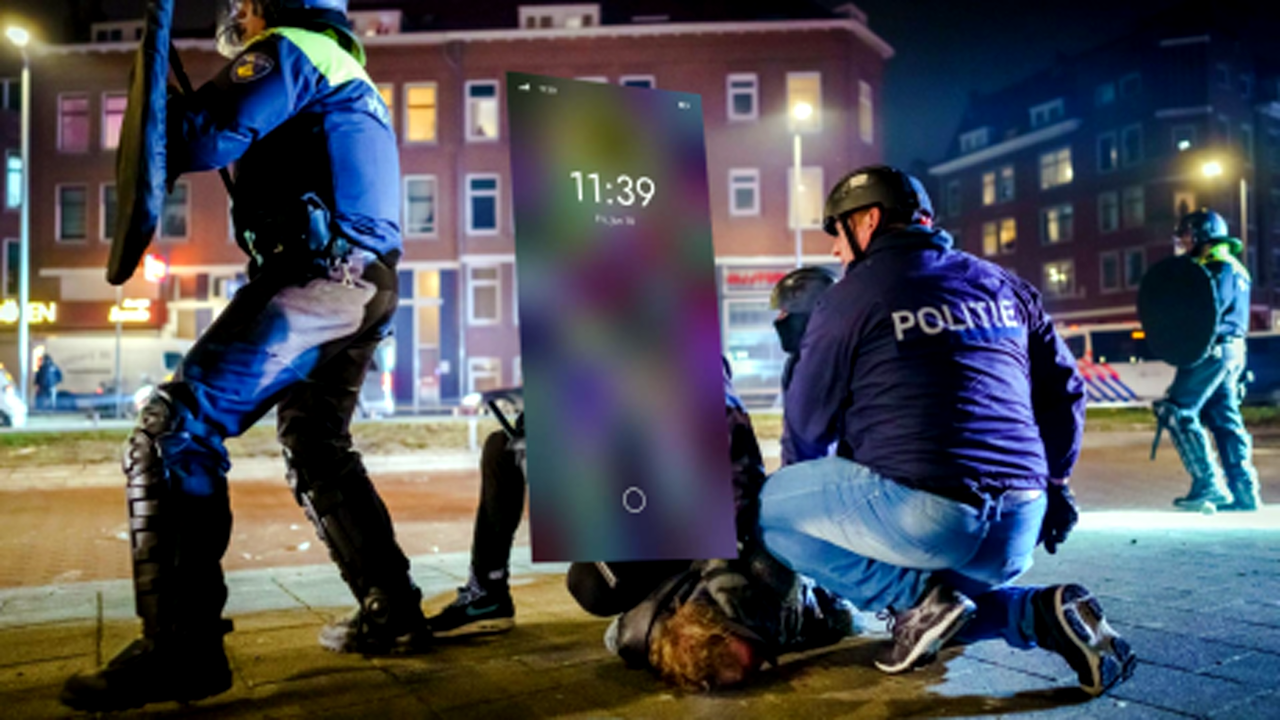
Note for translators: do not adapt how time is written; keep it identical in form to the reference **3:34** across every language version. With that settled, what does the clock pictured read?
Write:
**11:39**
